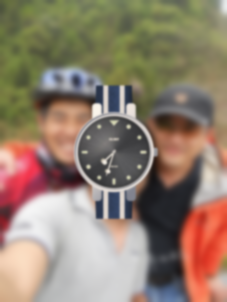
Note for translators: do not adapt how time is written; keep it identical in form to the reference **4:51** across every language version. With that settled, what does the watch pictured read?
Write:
**7:33**
